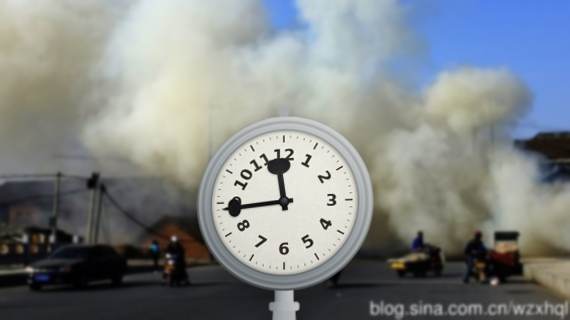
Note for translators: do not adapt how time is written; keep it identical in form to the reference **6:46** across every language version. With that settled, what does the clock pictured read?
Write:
**11:44**
